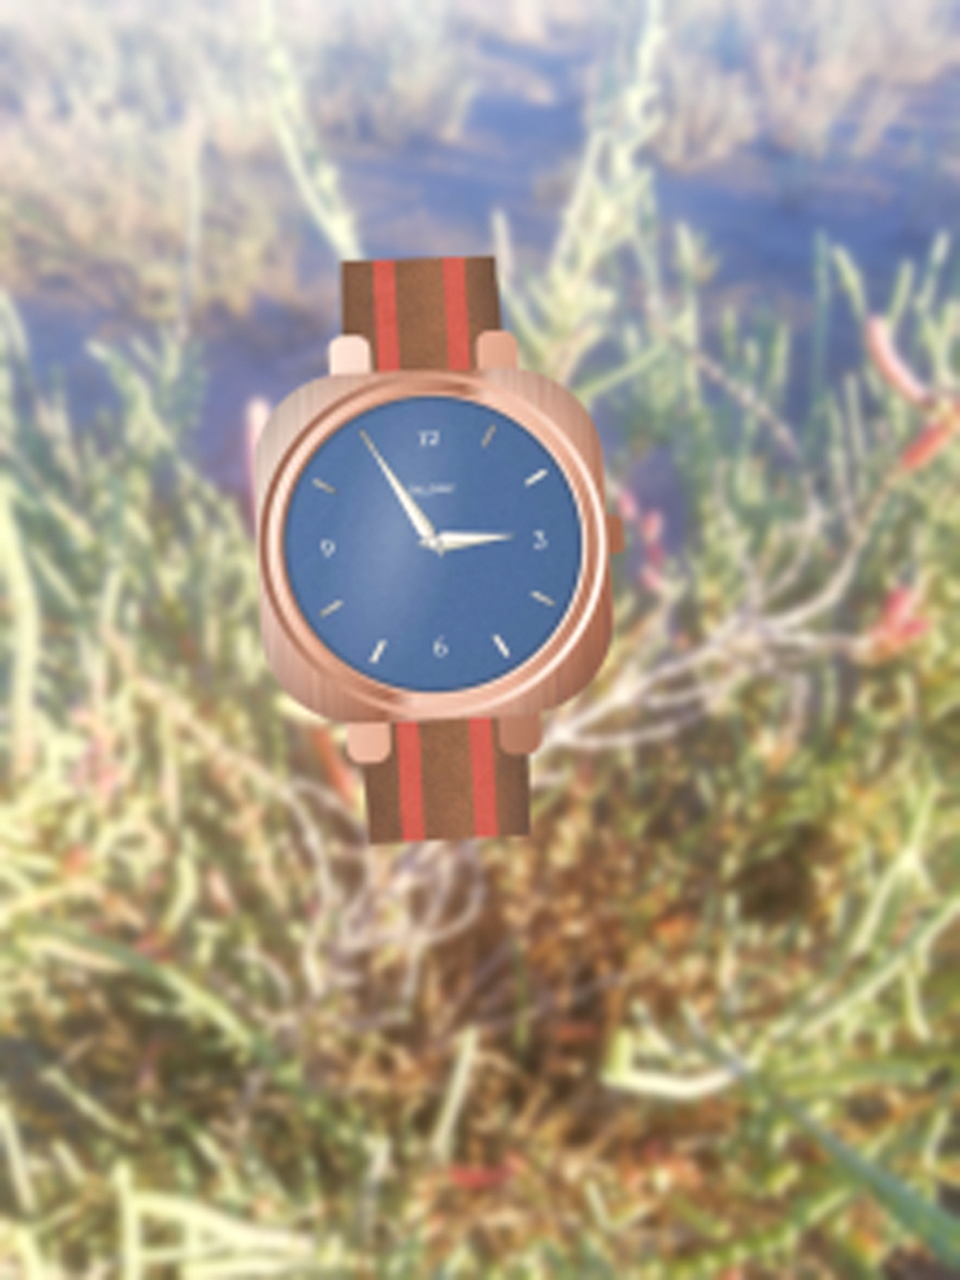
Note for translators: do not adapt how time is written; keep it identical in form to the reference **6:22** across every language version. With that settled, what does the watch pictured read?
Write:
**2:55**
